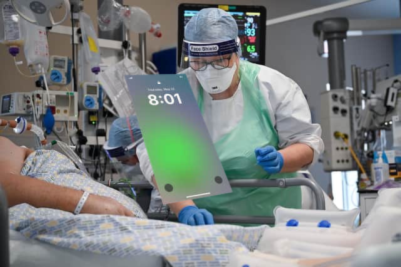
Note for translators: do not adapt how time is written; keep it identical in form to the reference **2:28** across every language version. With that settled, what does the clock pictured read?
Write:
**8:01**
